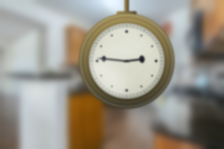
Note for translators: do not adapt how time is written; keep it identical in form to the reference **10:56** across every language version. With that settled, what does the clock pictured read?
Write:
**2:46**
